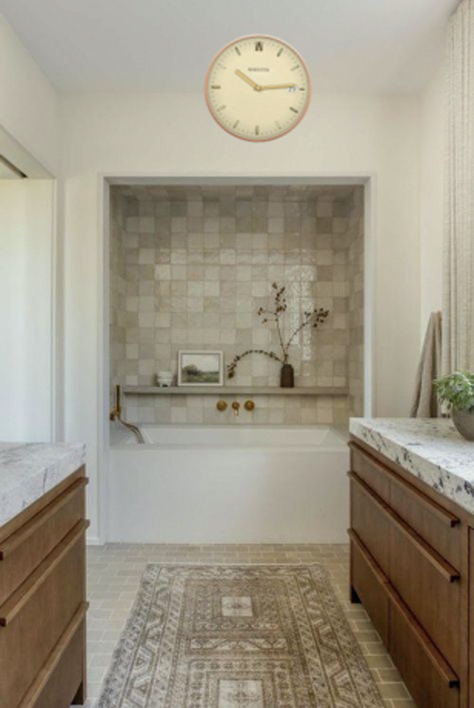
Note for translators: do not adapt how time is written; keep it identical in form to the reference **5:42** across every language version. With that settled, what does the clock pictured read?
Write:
**10:14**
